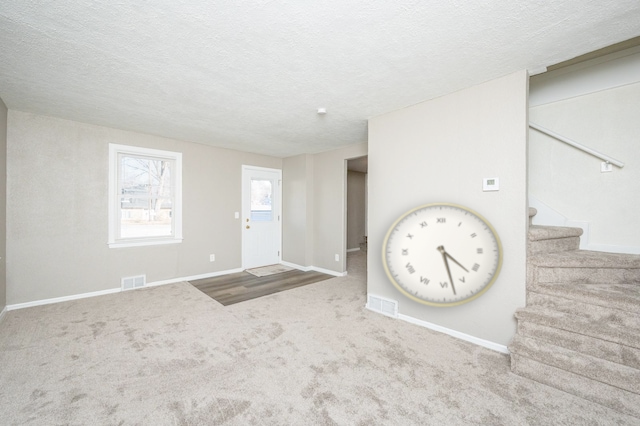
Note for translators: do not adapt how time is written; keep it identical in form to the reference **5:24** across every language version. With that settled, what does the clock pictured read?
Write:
**4:28**
